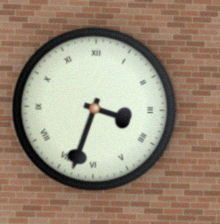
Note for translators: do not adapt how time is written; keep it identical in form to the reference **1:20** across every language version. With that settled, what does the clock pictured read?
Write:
**3:33**
